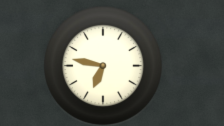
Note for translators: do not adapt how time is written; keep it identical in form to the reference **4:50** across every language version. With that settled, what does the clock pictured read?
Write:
**6:47**
